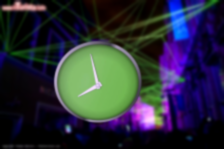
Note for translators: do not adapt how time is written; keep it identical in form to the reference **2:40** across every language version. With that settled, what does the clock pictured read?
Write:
**7:58**
